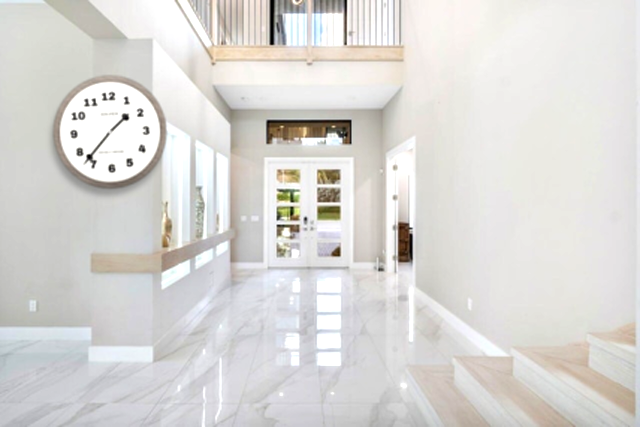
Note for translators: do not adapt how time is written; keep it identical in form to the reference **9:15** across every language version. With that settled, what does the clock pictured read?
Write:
**1:37**
